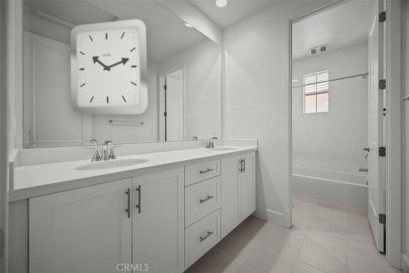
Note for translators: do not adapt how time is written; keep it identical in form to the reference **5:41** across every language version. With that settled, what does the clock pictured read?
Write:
**10:12**
